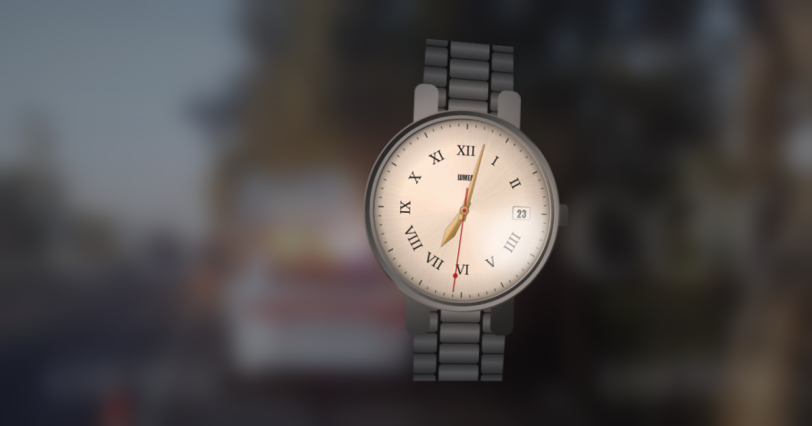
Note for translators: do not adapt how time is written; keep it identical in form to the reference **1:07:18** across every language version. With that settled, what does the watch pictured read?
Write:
**7:02:31**
